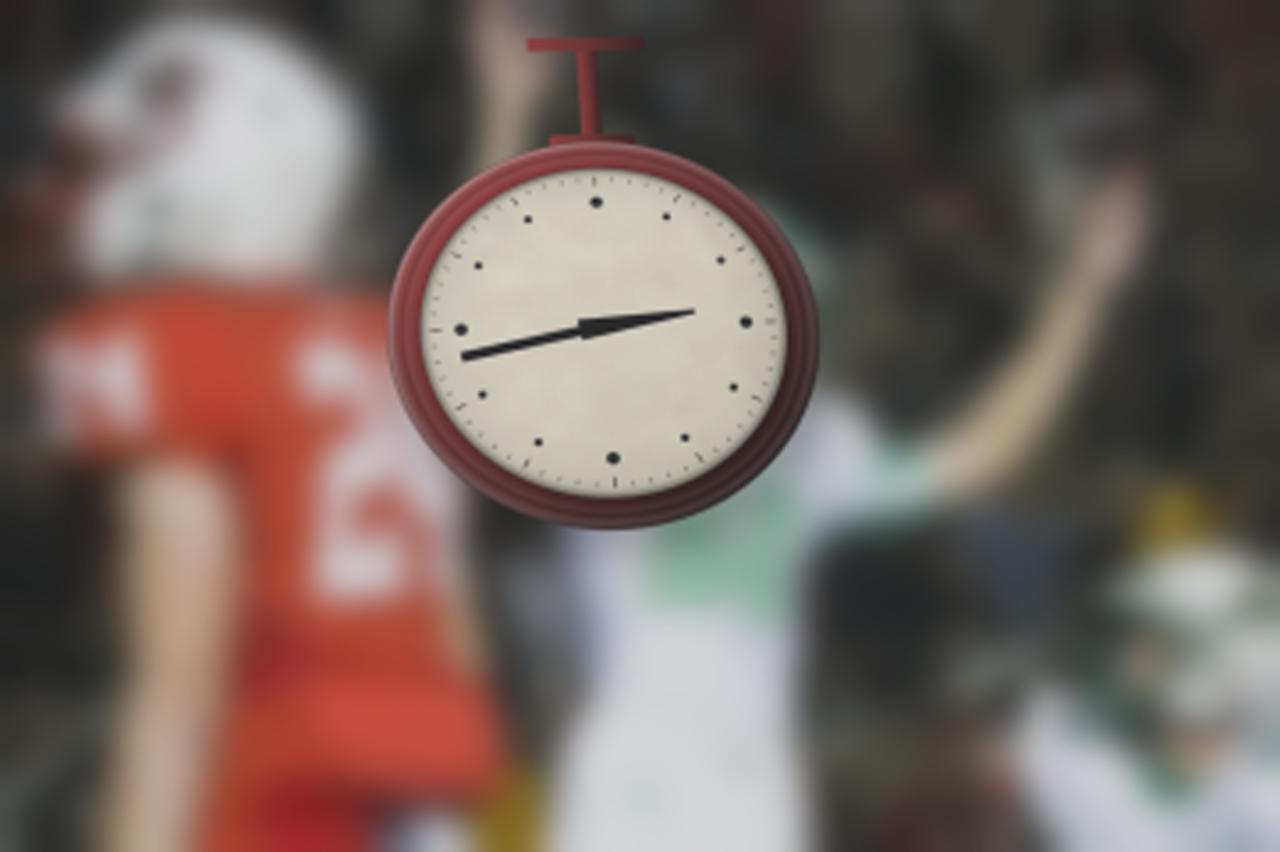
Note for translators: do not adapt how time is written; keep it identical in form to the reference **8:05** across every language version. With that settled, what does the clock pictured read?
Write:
**2:43**
